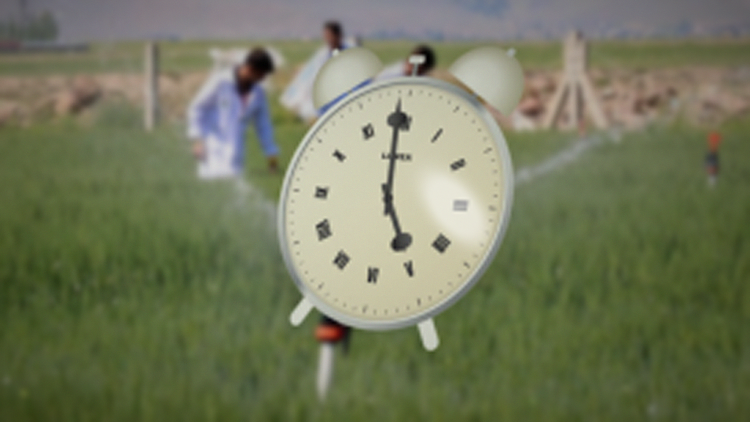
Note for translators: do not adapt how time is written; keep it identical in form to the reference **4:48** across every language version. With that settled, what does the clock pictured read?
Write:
**4:59**
